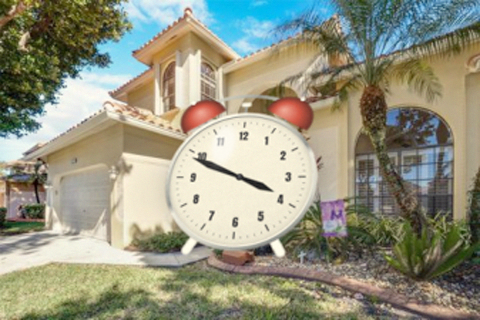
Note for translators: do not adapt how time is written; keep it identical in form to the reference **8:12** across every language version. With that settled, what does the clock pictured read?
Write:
**3:49**
